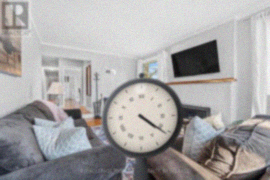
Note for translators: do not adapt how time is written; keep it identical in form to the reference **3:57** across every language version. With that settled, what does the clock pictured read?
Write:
**4:21**
